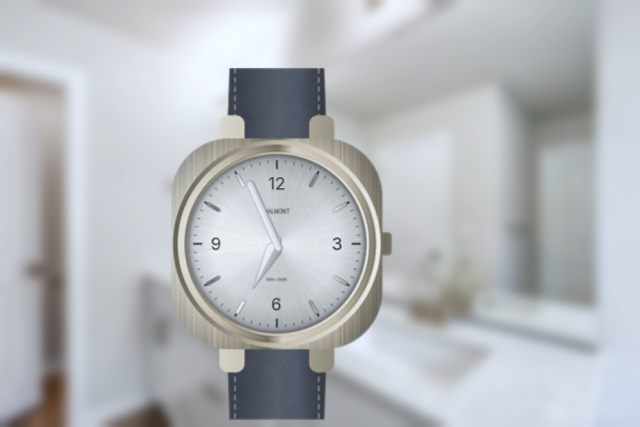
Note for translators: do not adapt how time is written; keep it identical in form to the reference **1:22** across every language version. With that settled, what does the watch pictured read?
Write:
**6:56**
